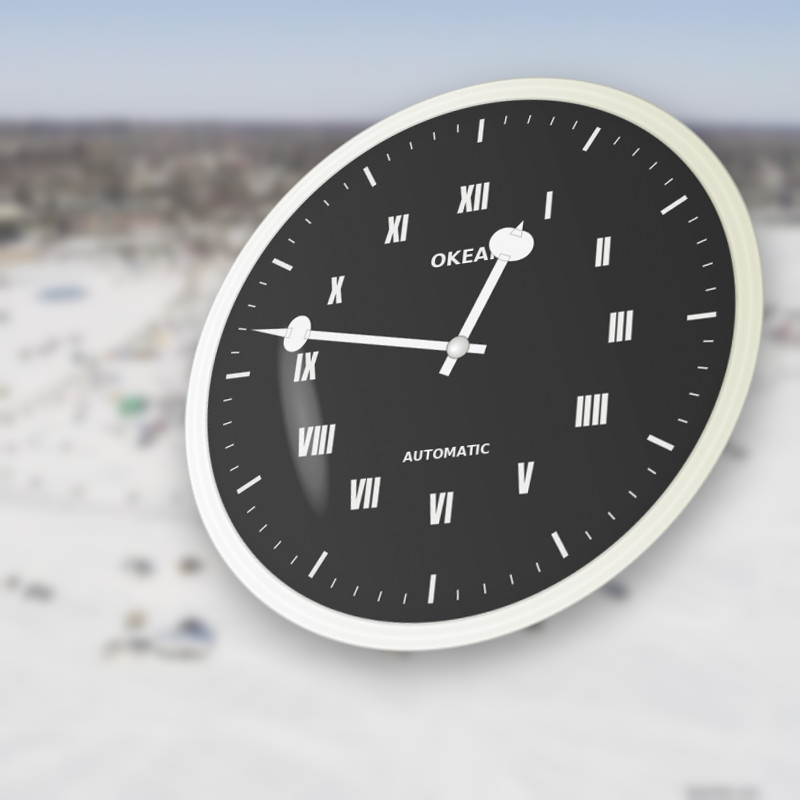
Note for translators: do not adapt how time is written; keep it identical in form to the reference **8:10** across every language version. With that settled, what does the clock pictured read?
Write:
**12:47**
